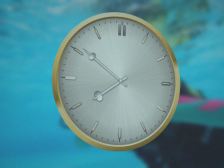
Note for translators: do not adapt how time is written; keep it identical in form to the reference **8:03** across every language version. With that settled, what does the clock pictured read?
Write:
**7:51**
